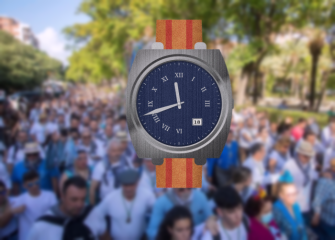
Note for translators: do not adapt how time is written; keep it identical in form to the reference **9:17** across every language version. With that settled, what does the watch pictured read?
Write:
**11:42**
